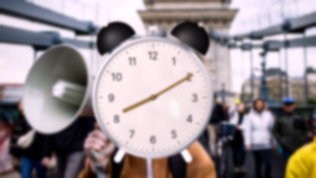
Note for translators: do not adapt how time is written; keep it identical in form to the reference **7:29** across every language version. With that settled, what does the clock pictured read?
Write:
**8:10**
